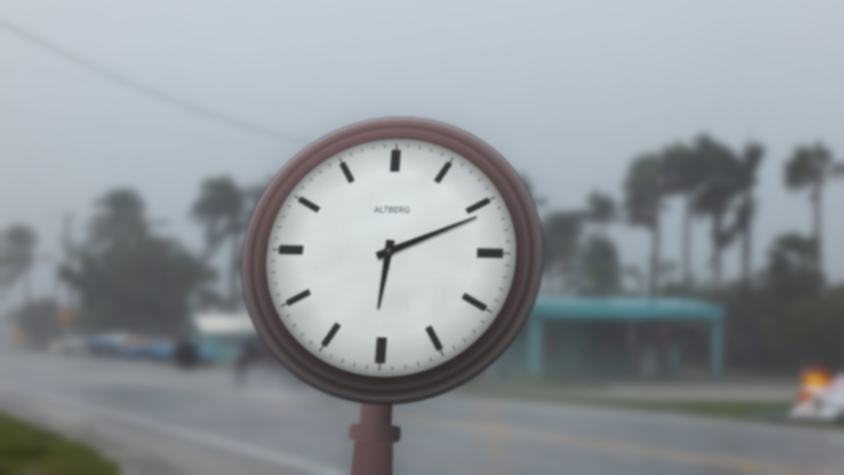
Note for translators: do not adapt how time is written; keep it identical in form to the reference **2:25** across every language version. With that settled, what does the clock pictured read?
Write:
**6:11**
